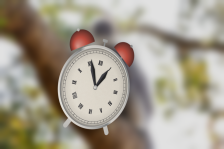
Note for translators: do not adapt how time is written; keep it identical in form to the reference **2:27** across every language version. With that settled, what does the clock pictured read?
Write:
**12:56**
